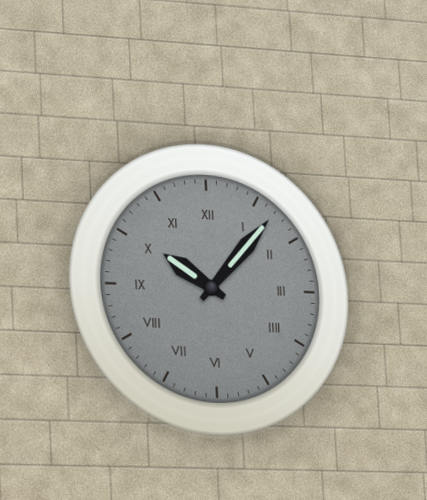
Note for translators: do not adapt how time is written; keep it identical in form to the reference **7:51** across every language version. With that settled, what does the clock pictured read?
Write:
**10:07**
